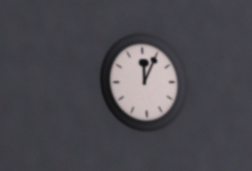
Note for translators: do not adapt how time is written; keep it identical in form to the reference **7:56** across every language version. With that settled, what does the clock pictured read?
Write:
**12:05**
